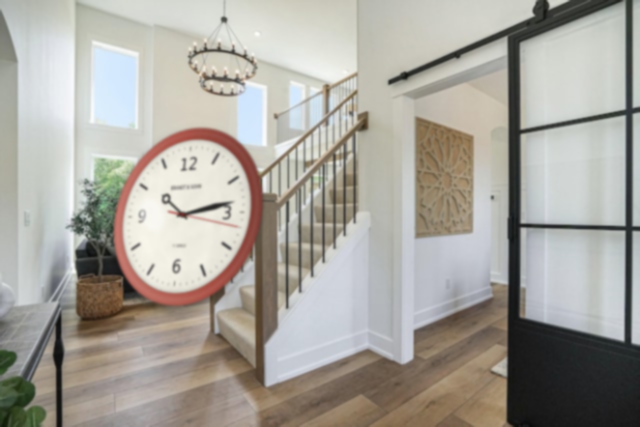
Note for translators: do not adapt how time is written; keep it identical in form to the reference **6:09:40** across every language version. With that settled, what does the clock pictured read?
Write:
**10:13:17**
